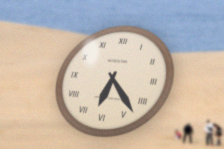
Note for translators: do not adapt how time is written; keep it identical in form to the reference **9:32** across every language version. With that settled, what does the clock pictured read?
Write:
**6:23**
